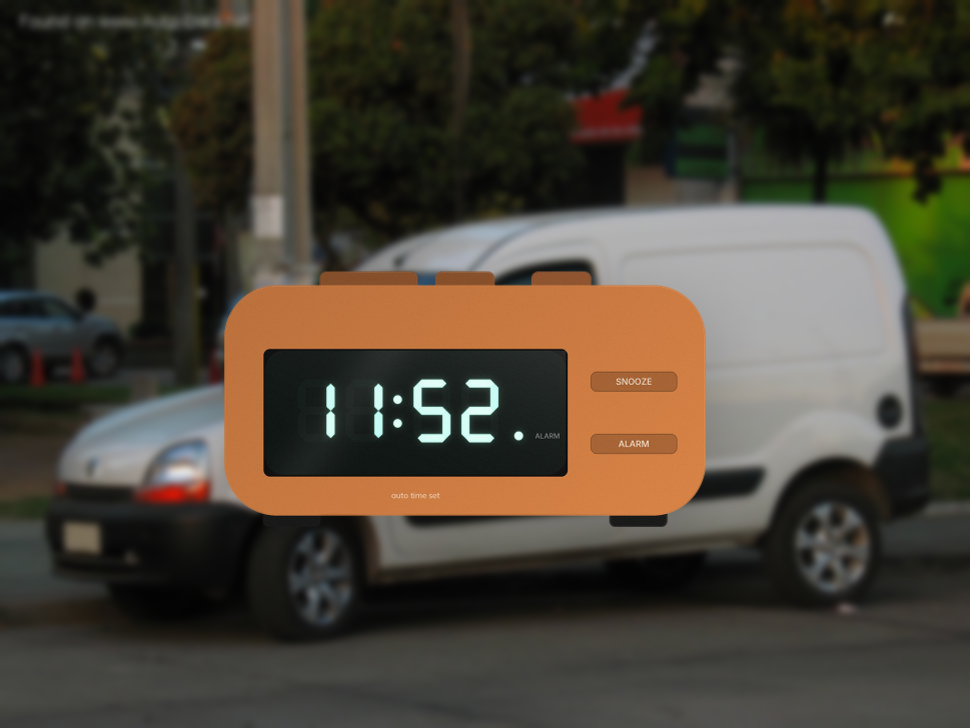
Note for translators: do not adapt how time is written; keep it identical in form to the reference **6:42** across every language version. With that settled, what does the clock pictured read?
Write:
**11:52**
